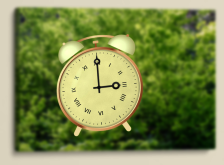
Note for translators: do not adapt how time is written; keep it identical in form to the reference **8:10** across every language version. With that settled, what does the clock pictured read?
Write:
**3:00**
